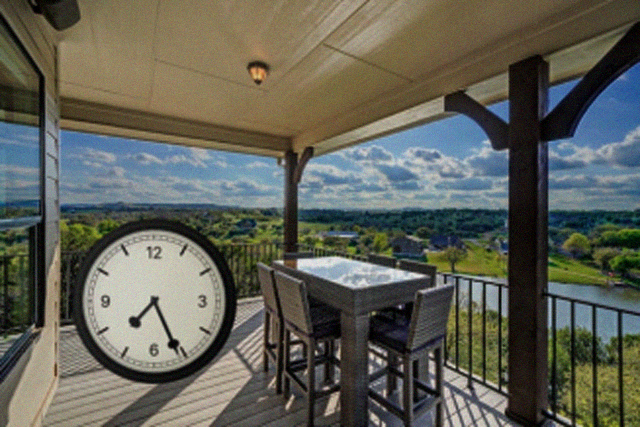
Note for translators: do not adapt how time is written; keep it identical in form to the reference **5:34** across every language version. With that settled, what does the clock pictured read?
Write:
**7:26**
